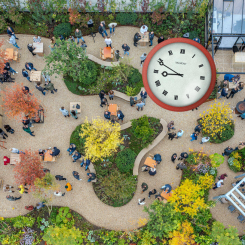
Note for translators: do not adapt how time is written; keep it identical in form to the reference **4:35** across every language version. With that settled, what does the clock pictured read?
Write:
**8:49**
